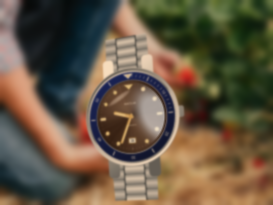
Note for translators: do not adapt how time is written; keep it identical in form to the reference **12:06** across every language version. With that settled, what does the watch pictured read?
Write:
**9:34**
